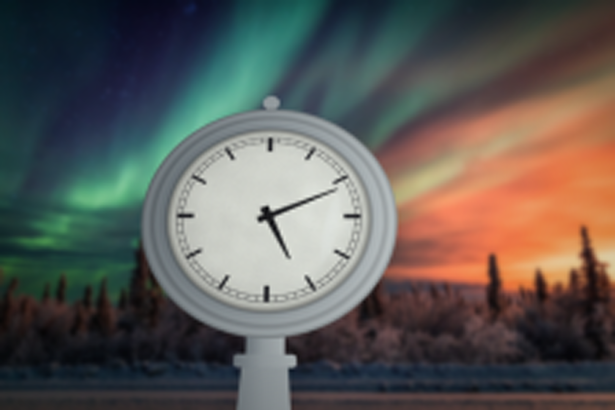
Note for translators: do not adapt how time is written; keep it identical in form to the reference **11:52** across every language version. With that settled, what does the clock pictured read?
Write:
**5:11**
